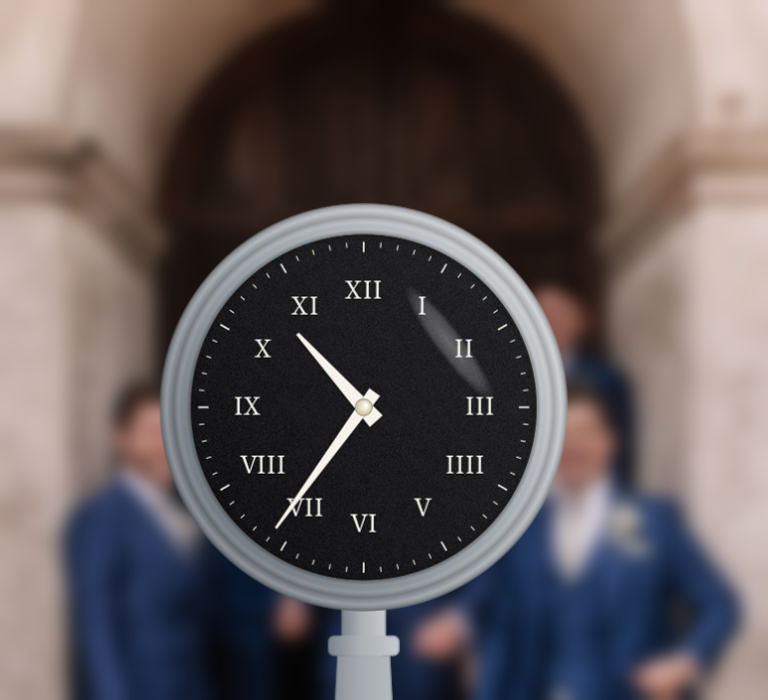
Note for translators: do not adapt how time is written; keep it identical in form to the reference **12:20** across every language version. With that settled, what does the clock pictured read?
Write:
**10:36**
